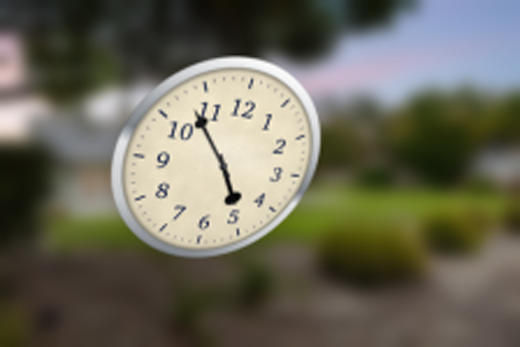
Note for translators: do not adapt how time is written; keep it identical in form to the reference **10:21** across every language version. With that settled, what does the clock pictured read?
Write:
**4:53**
